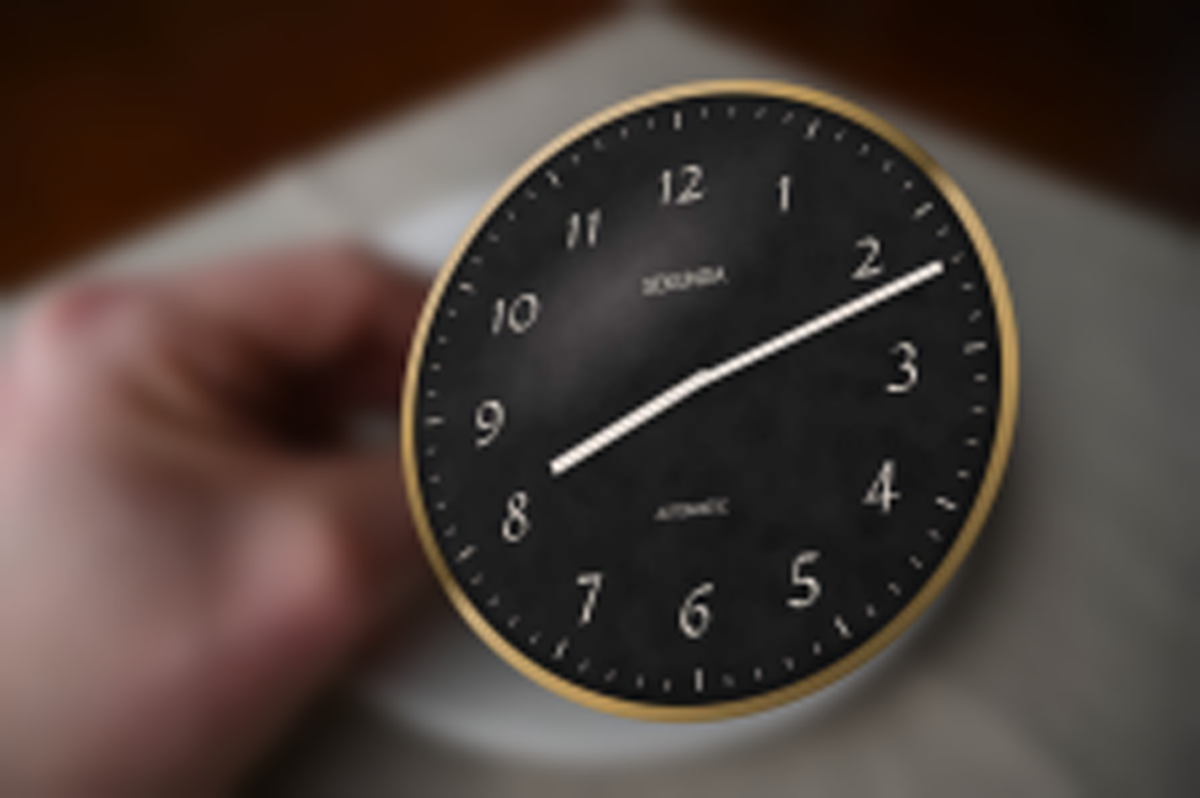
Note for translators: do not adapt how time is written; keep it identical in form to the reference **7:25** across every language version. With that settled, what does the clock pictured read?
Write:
**8:12**
